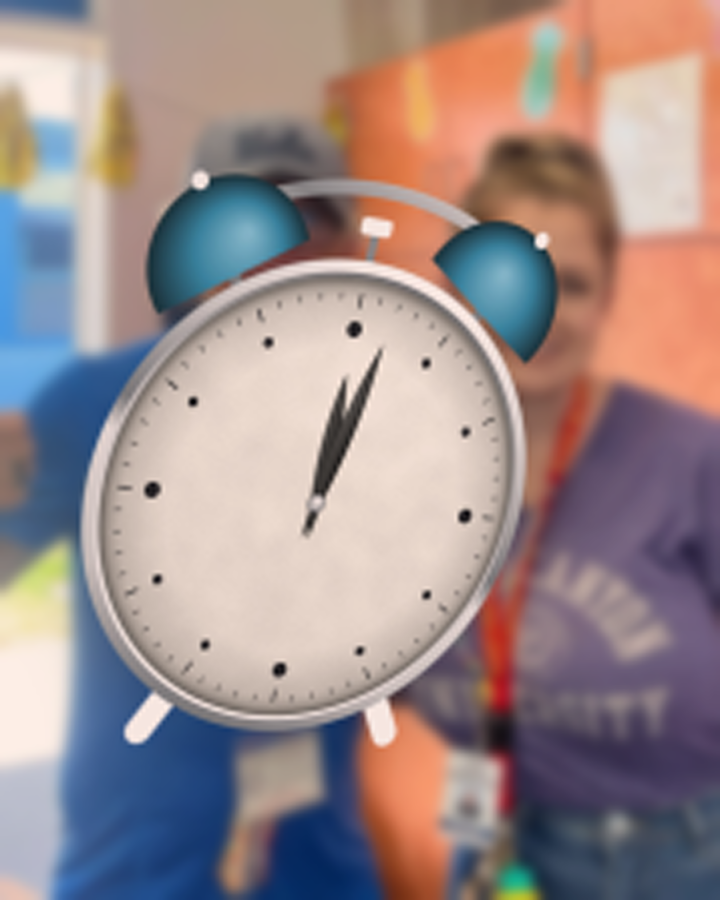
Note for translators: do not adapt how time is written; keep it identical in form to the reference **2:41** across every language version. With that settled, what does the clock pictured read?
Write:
**12:02**
